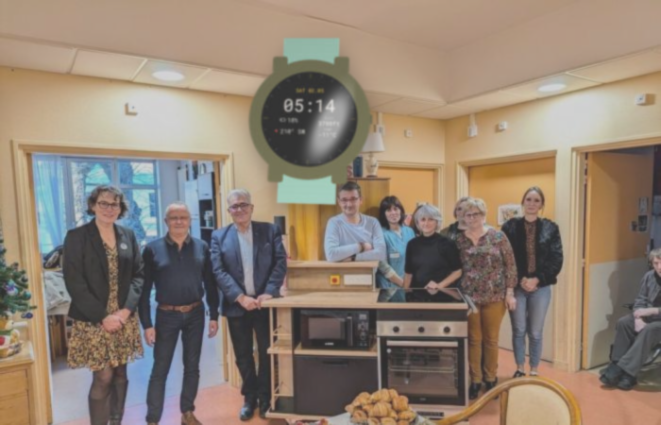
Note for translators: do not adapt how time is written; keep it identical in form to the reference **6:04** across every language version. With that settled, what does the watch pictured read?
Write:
**5:14**
